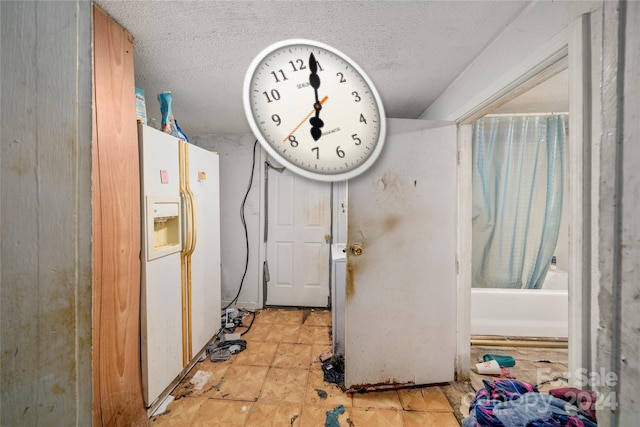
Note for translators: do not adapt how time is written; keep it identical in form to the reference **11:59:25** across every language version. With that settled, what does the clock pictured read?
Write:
**7:03:41**
